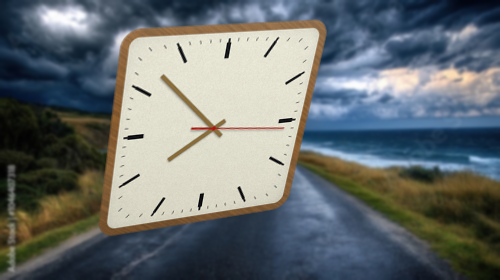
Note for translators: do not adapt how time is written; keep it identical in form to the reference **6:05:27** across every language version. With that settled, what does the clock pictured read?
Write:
**7:52:16**
